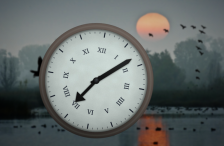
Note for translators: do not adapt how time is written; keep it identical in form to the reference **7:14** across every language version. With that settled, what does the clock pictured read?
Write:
**7:08**
